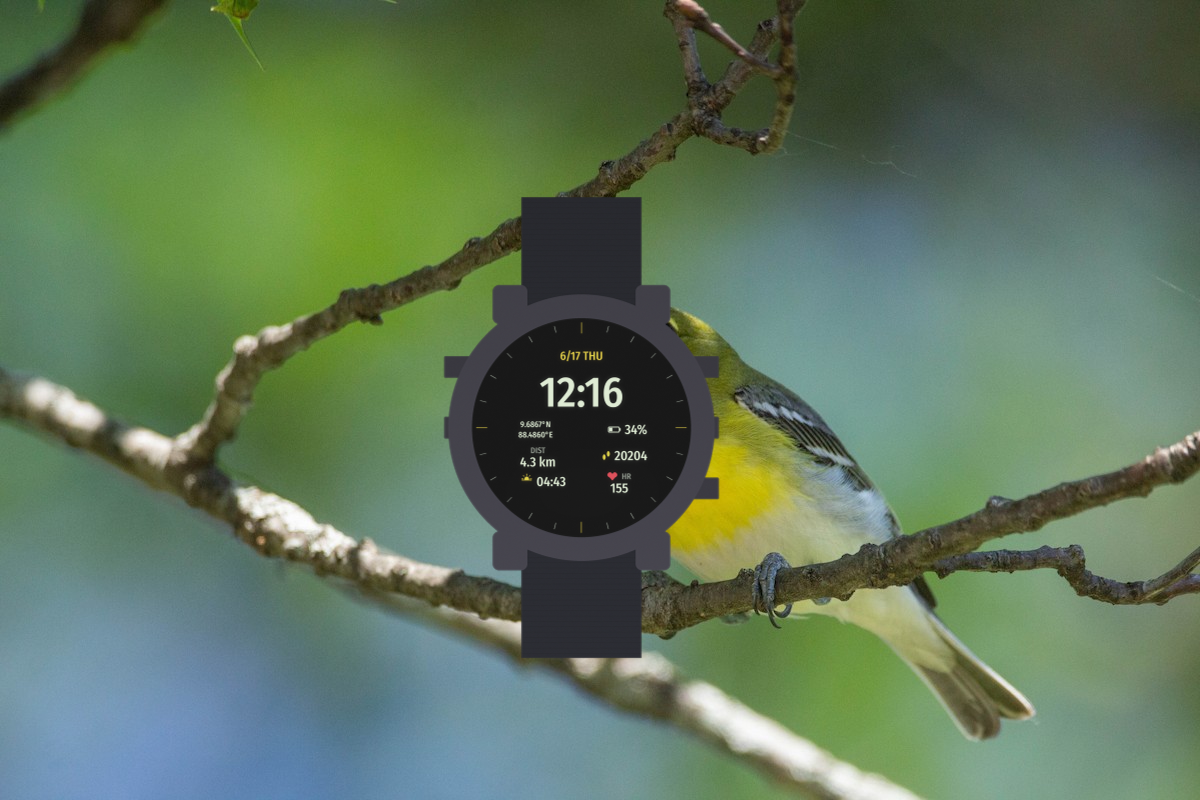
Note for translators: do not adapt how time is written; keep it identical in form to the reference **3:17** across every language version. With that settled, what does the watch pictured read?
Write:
**12:16**
